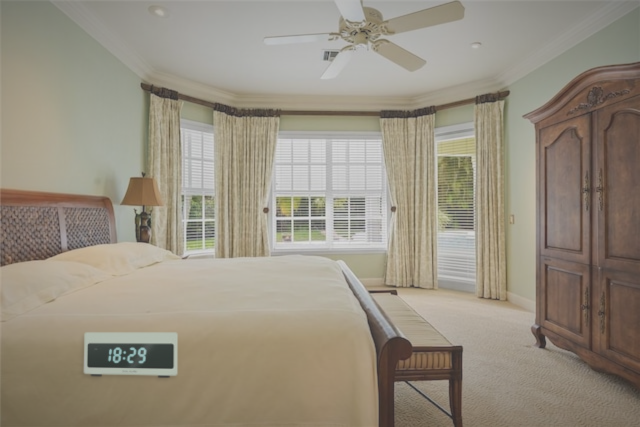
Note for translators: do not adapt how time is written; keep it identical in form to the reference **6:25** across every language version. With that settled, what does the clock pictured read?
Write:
**18:29**
